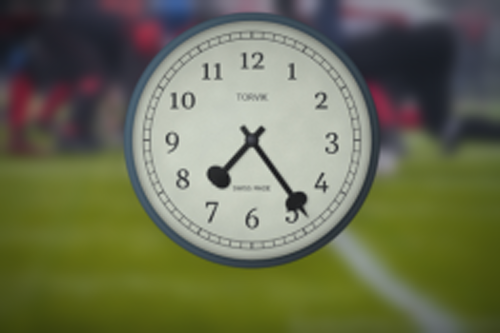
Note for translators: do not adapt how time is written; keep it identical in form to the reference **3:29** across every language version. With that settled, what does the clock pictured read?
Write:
**7:24**
